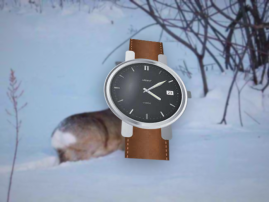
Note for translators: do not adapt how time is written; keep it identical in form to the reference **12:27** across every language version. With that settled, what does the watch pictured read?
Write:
**4:09**
